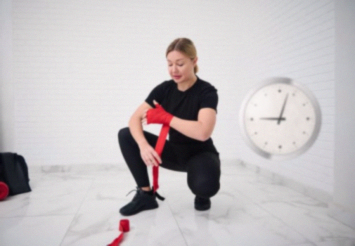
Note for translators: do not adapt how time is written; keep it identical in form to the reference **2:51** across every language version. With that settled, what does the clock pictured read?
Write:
**9:03**
